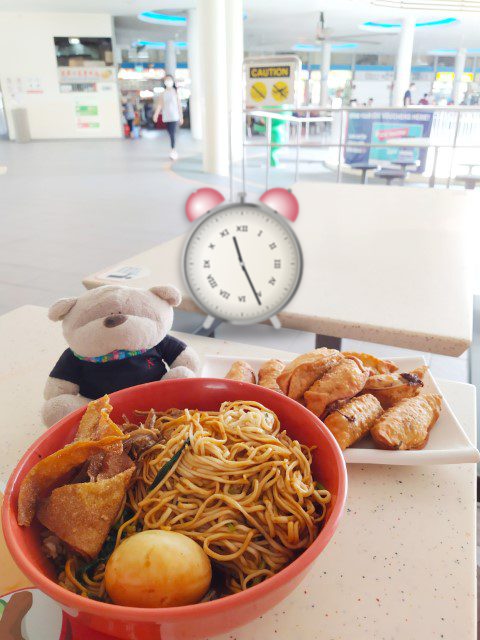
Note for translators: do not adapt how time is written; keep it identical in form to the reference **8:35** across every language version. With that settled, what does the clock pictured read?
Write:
**11:26**
